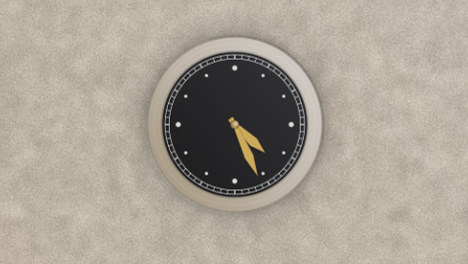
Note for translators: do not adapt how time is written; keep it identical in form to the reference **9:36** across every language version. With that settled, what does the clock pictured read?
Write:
**4:26**
